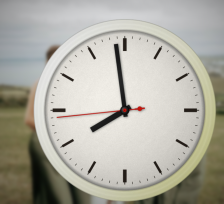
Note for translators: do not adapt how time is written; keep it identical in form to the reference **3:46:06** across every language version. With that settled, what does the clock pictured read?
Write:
**7:58:44**
